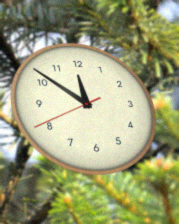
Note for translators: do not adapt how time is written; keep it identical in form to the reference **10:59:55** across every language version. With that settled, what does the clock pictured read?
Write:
**11:51:41**
